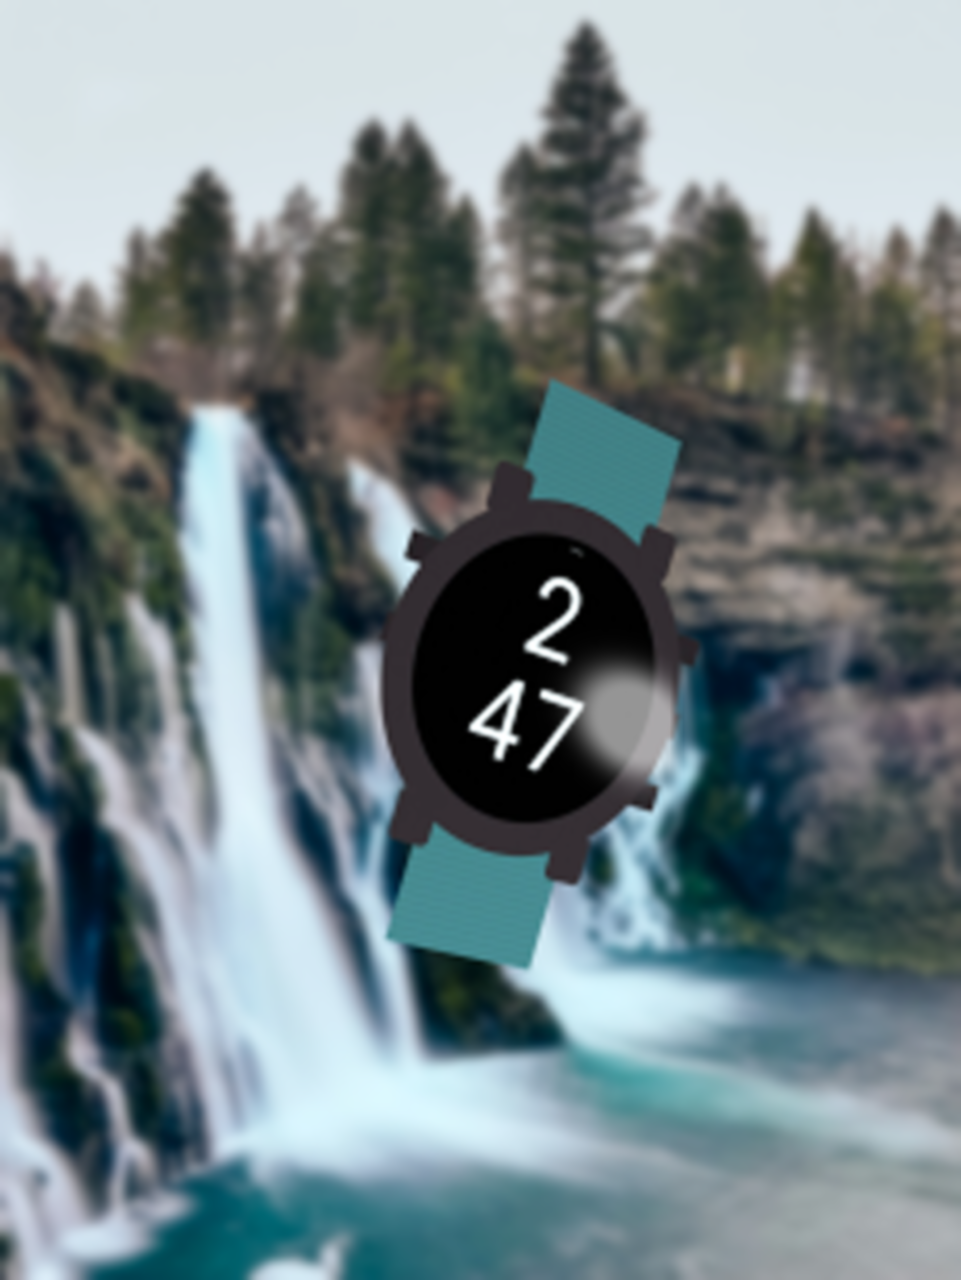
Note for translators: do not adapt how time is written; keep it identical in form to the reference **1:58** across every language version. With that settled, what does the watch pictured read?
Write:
**2:47**
